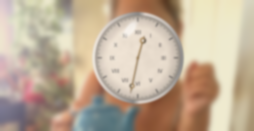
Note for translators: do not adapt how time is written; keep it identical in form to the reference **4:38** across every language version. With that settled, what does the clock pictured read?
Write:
**12:32**
